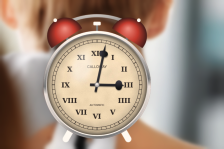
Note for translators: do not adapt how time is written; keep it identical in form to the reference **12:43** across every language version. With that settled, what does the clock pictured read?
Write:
**3:02**
